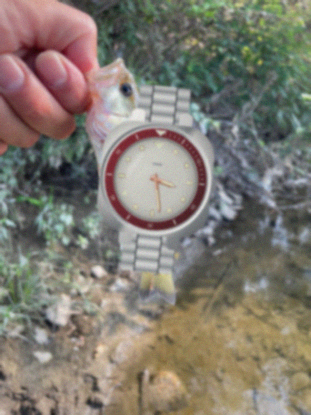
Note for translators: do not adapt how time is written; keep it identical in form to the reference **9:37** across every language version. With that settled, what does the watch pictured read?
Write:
**3:28**
